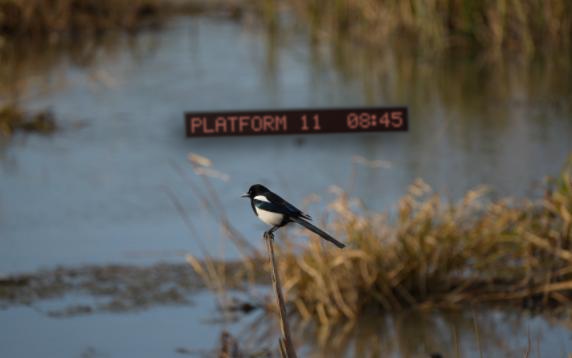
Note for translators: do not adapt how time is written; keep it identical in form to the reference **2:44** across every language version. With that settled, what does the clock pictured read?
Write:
**8:45**
